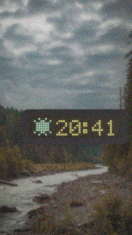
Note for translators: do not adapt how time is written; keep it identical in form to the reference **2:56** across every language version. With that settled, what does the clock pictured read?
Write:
**20:41**
